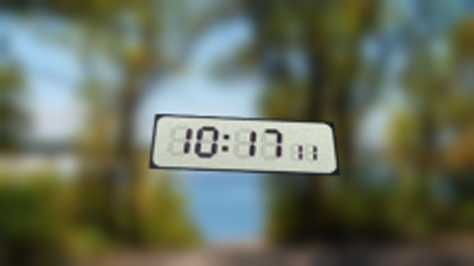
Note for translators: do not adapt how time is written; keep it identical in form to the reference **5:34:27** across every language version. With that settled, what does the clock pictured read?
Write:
**10:17:11**
